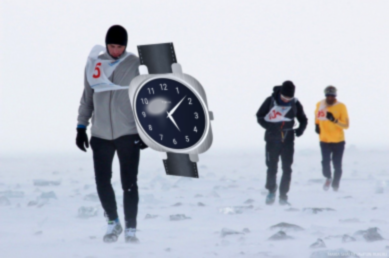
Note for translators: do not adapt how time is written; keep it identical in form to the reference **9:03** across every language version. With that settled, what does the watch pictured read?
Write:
**5:08**
